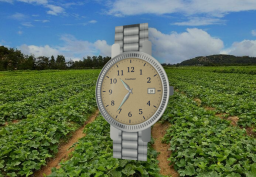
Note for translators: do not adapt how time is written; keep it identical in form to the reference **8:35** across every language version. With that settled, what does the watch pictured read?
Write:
**10:36**
